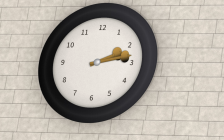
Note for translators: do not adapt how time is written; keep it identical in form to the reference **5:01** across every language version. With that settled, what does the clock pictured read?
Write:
**2:13**
